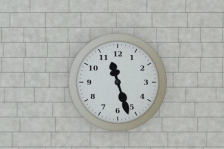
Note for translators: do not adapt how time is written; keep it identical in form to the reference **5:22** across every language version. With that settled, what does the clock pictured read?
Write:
**11:27**
